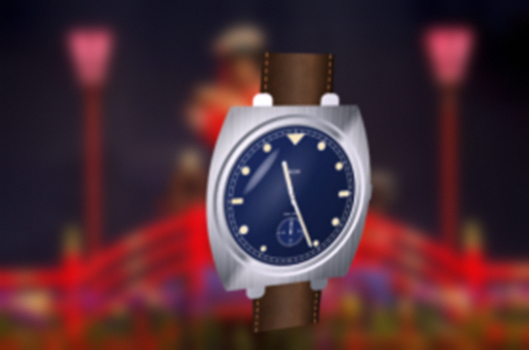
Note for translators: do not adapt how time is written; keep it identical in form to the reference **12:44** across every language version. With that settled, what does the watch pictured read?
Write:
**11:26**
